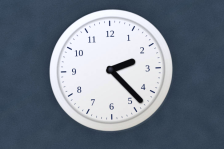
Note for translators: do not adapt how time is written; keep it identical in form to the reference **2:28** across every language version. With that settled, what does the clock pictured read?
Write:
**2:23**
